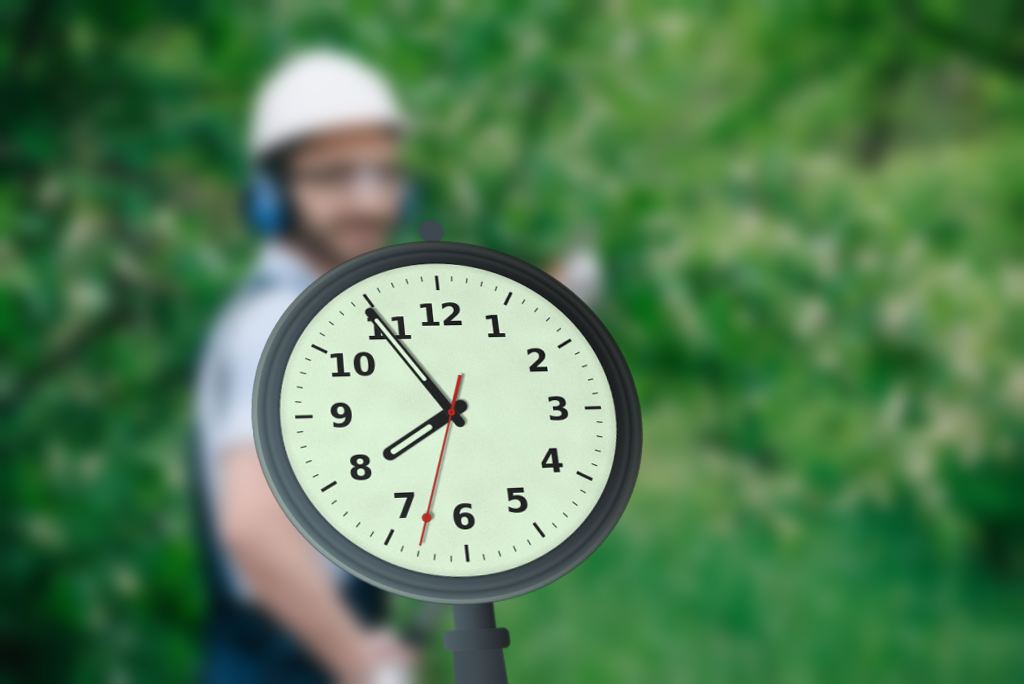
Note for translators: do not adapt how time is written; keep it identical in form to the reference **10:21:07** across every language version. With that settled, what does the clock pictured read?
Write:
**7:54:33**
